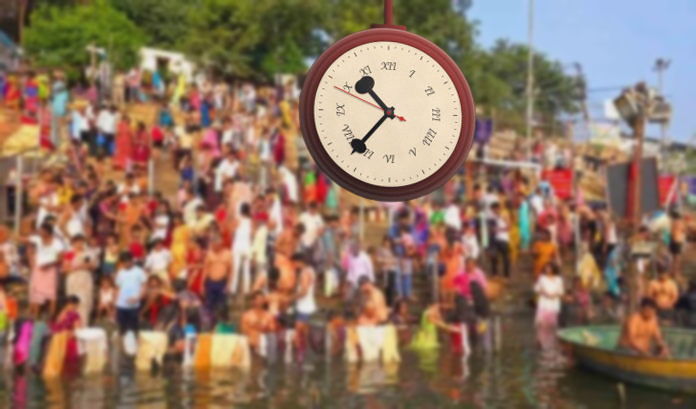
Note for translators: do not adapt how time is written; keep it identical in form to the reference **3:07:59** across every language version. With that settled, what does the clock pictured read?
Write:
**10:36:49**
